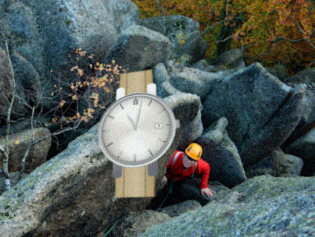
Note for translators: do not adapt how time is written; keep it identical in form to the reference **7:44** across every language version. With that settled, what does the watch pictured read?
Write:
**11:02**
